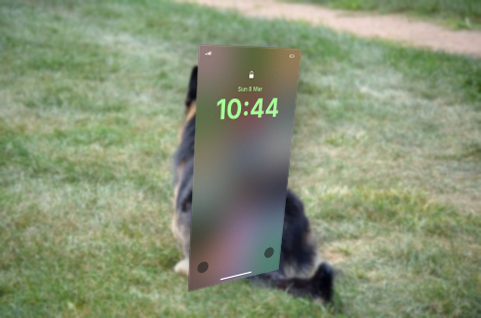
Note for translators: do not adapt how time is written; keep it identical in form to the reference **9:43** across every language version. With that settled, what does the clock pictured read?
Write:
**10:44**
